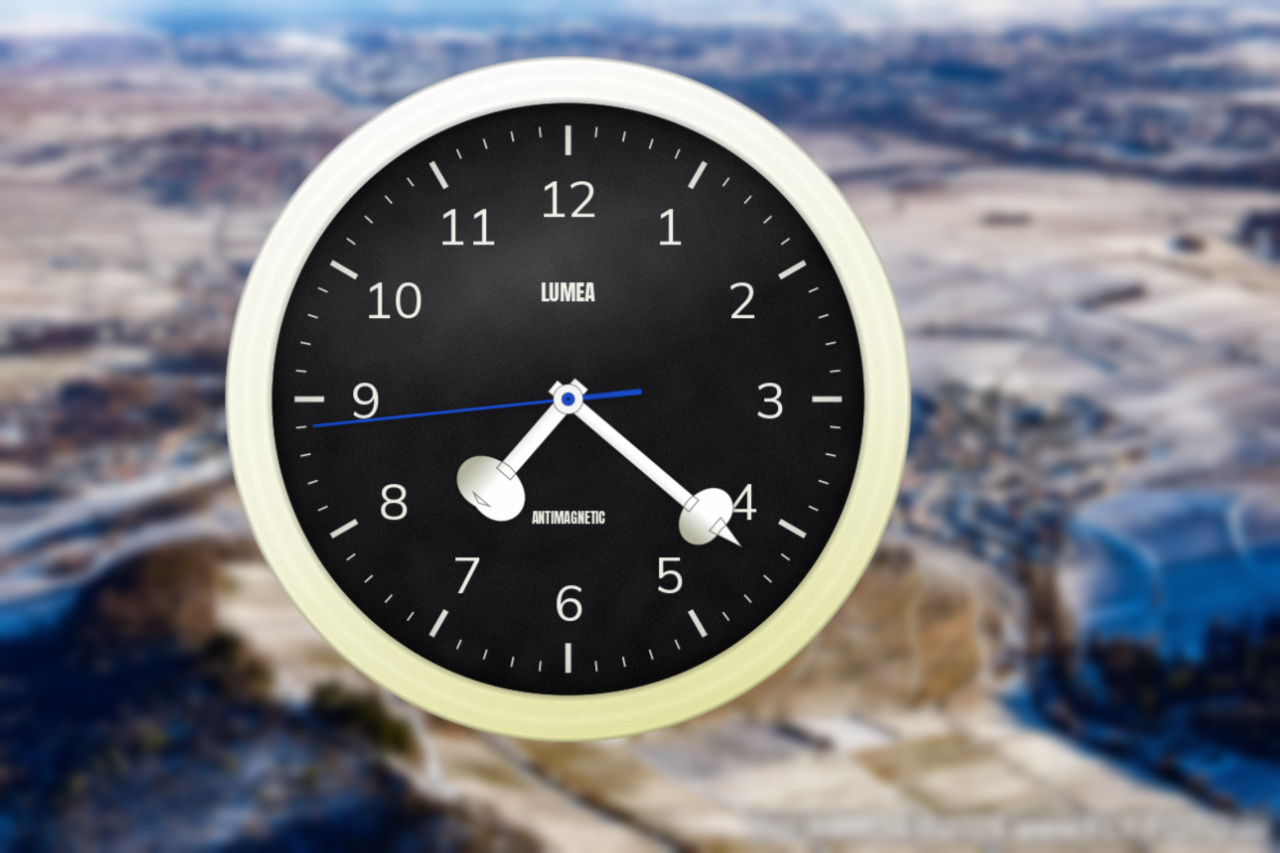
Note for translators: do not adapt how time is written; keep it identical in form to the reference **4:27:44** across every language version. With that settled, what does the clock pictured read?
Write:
**7:21:44**
